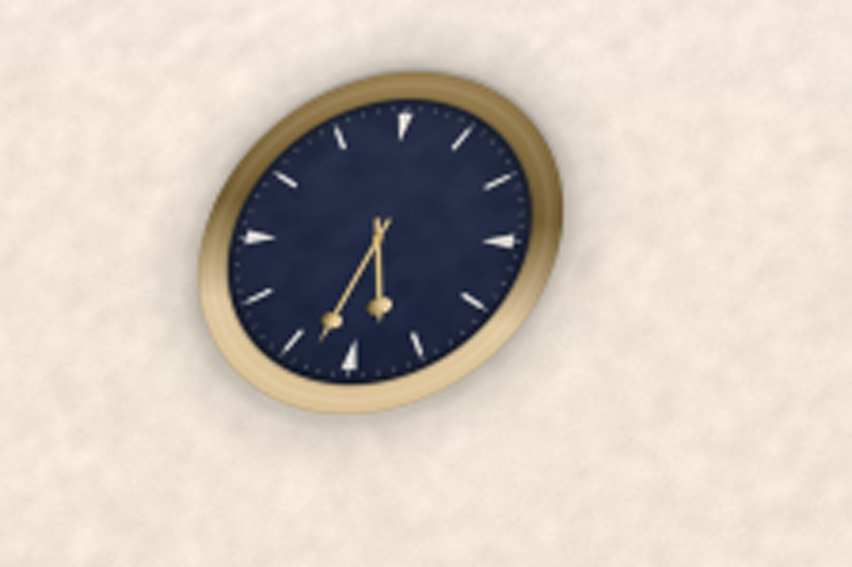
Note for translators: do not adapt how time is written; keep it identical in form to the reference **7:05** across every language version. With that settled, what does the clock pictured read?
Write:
**5:33**
